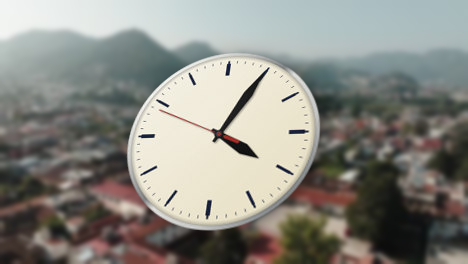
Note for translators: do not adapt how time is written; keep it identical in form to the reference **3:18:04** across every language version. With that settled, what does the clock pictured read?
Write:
**4:04:49**
